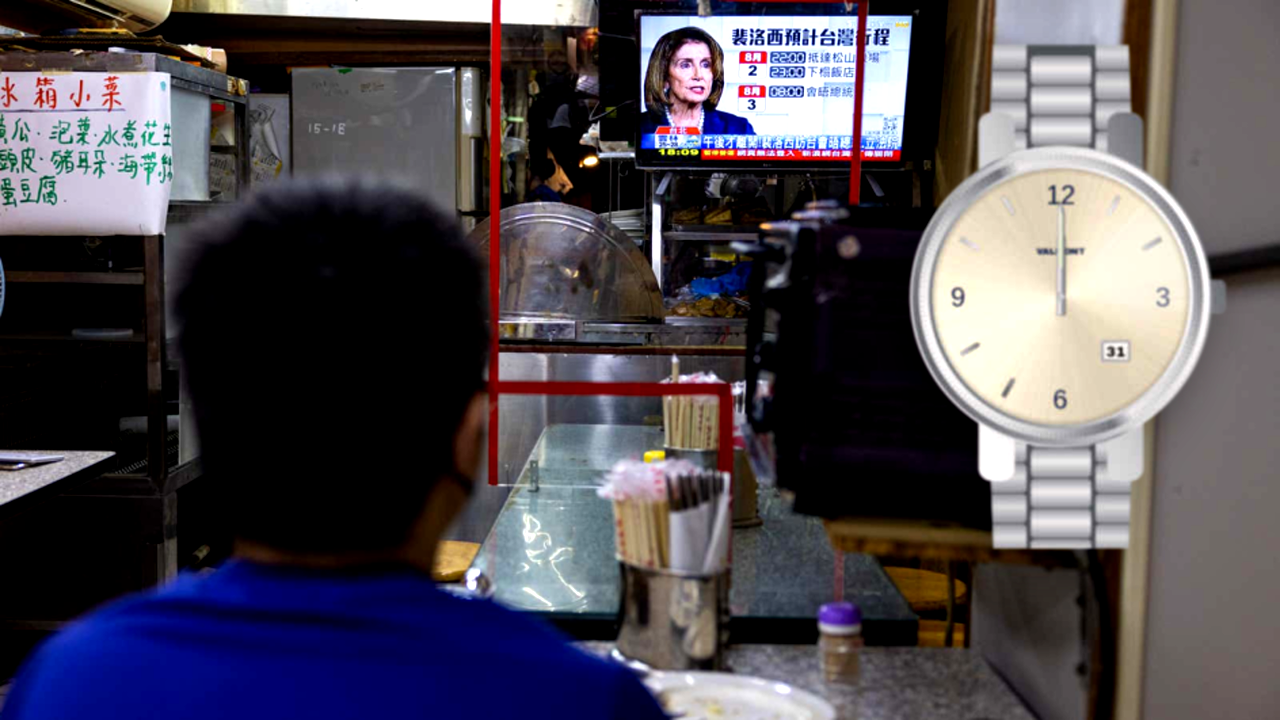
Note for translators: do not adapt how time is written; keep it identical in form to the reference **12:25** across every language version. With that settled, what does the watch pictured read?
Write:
**12:00**
